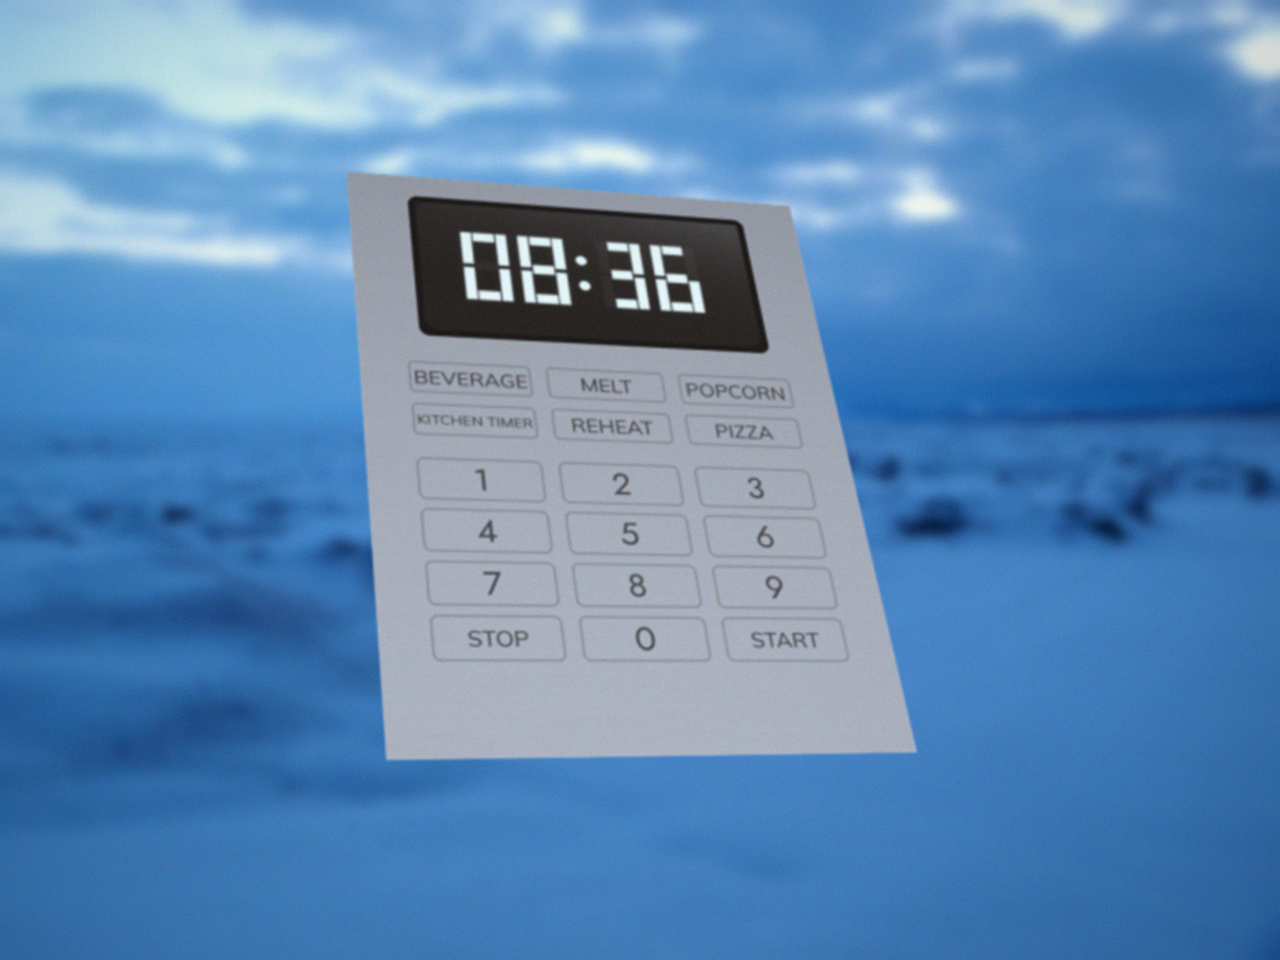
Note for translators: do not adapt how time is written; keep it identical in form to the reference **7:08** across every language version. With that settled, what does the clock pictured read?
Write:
**8:36**
